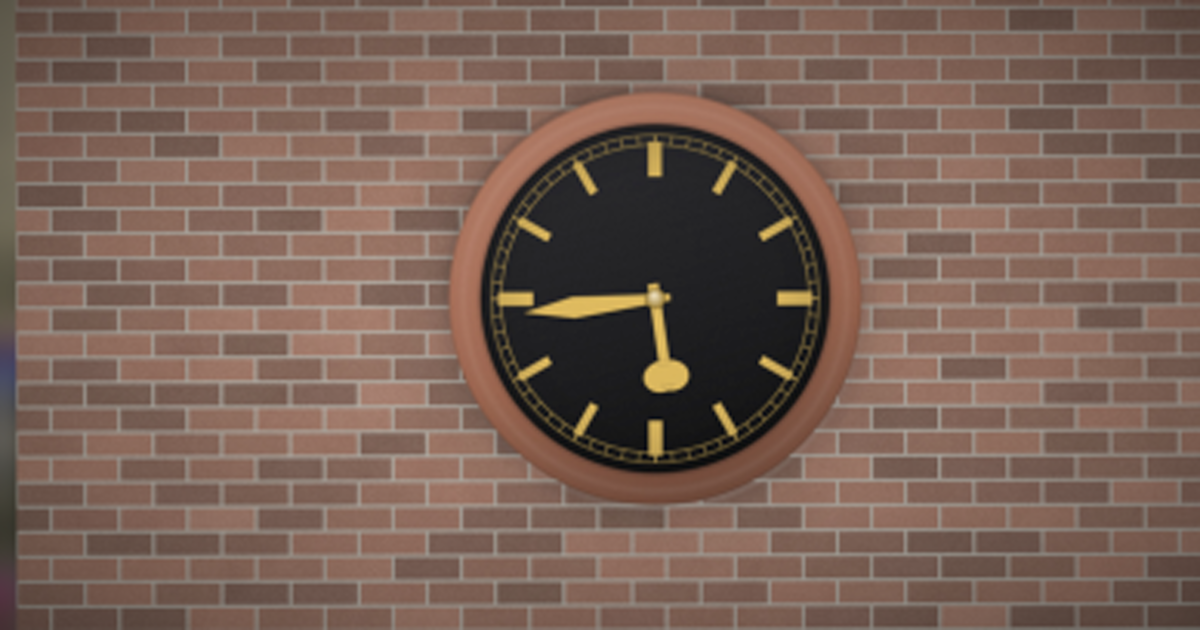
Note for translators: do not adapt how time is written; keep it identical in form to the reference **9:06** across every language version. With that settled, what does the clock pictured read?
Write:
**5:44**
